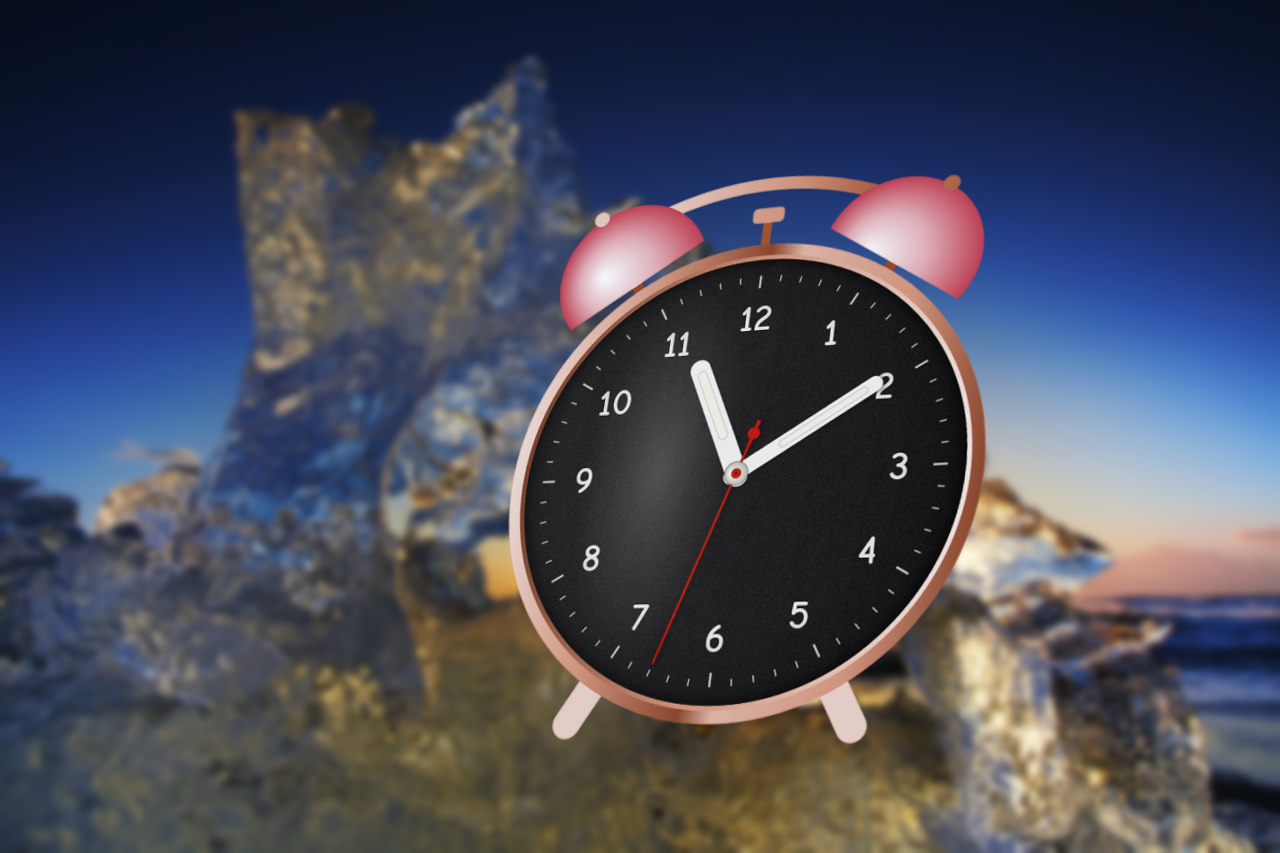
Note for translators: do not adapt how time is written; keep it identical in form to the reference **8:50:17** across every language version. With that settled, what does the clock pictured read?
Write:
**11:09:33**
